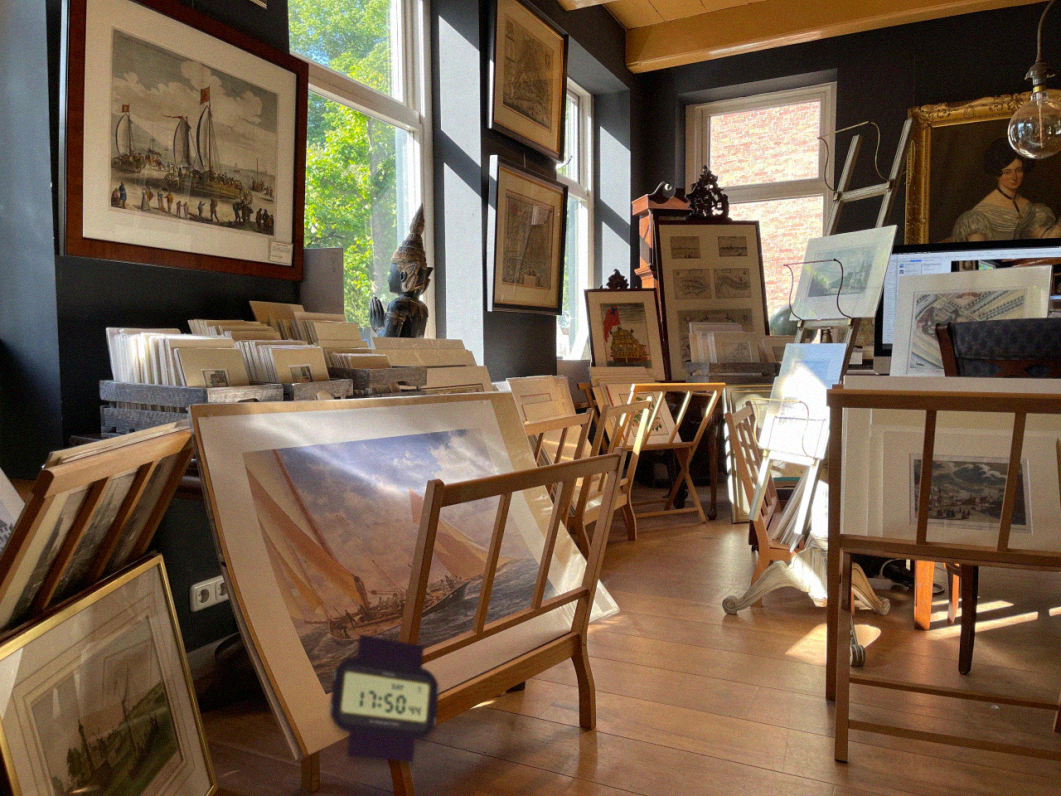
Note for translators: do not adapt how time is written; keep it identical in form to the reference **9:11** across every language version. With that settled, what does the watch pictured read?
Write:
**17:50**
